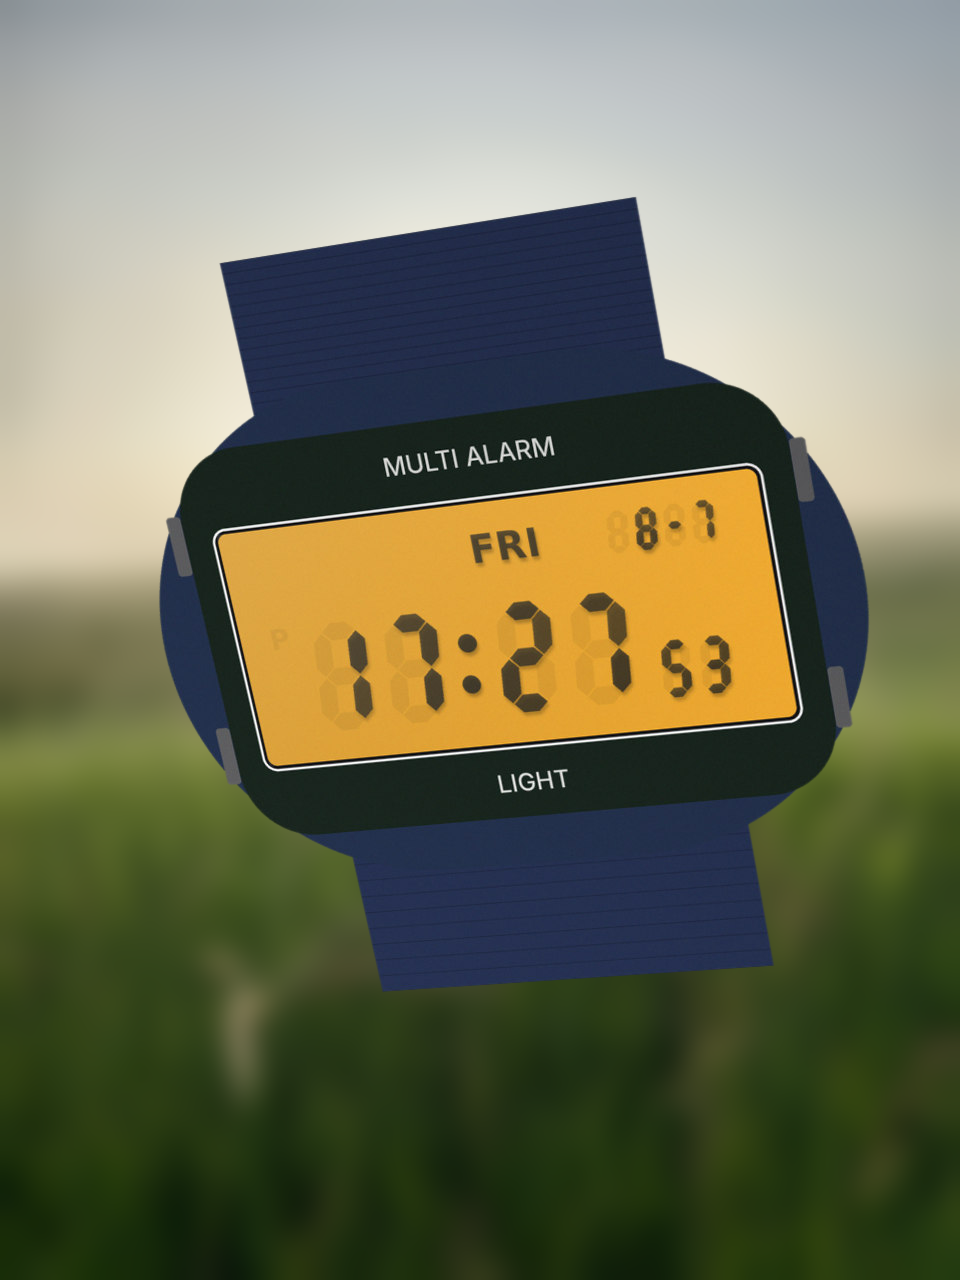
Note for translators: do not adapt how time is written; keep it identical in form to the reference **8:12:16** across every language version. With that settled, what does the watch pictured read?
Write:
**17:27:53**
